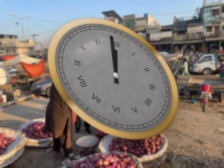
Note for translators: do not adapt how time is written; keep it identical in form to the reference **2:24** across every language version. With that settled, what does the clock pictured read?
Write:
**11:59**
